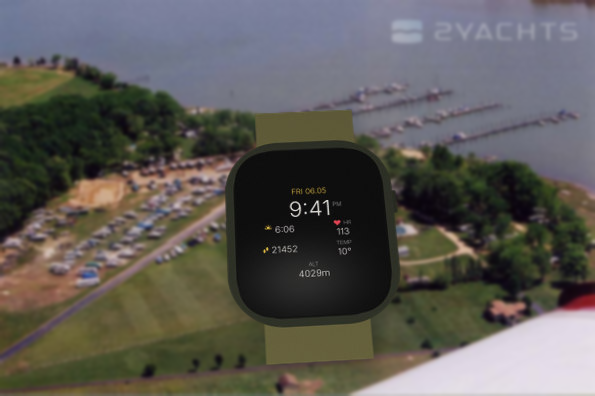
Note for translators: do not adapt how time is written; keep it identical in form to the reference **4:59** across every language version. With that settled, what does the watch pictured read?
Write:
**9:41**
